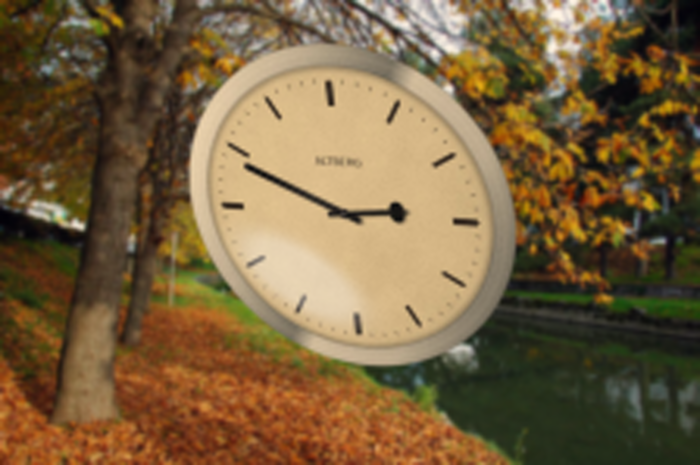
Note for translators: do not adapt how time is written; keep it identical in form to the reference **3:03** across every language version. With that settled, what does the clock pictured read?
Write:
**2:49**
